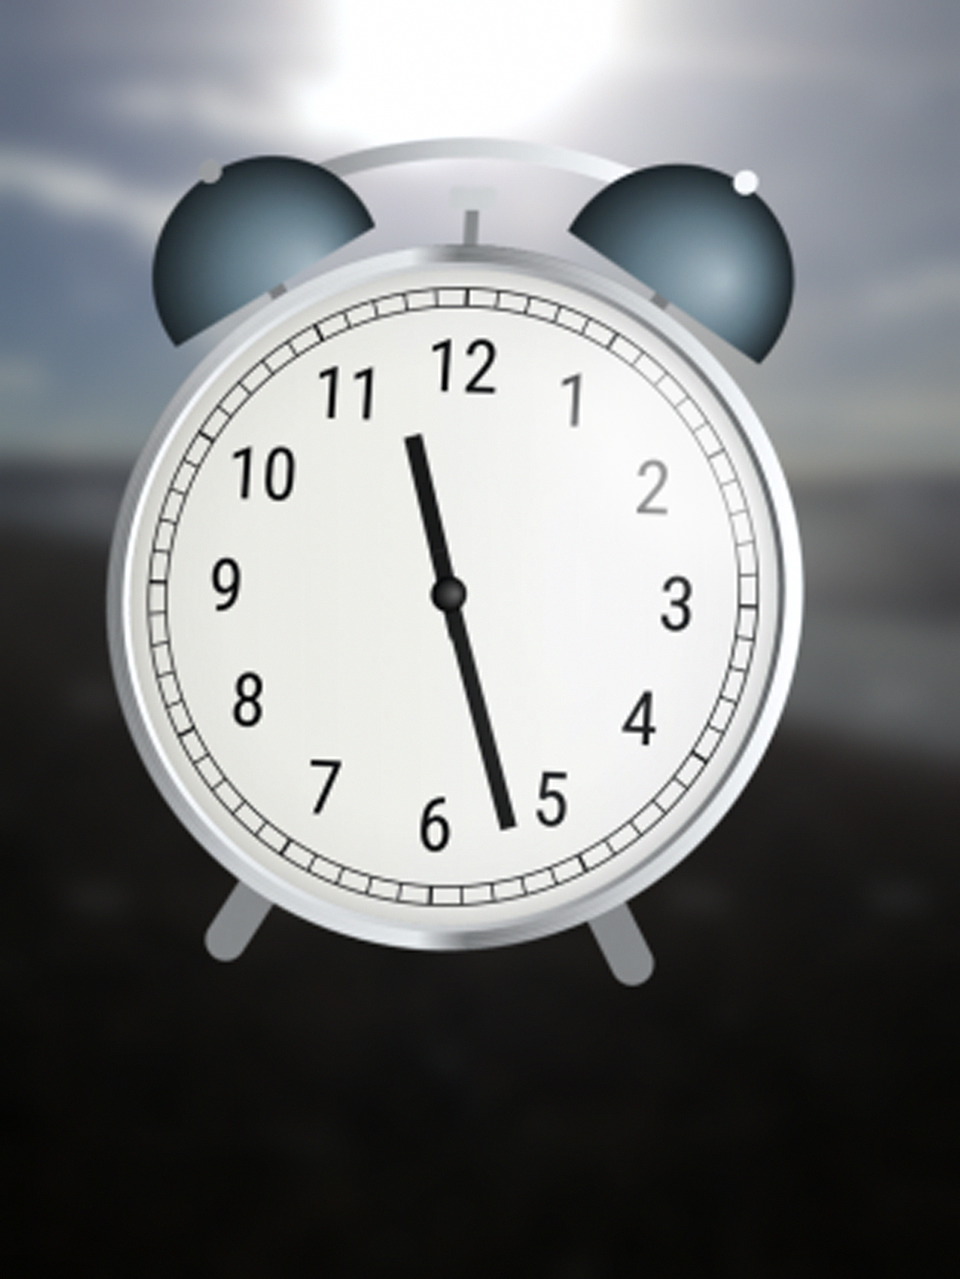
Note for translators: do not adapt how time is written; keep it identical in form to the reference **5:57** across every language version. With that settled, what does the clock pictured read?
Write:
**11:27**
